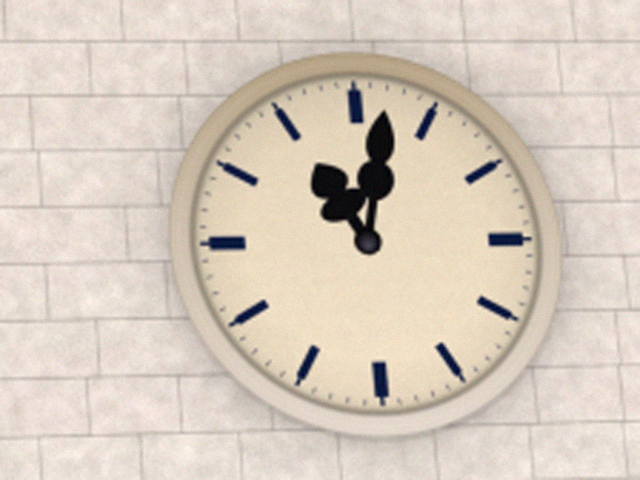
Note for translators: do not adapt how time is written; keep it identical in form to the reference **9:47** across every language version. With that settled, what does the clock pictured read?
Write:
**11:02**
